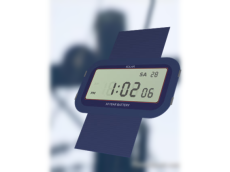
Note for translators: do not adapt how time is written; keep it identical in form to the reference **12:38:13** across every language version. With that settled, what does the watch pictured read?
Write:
**1:02:06**
